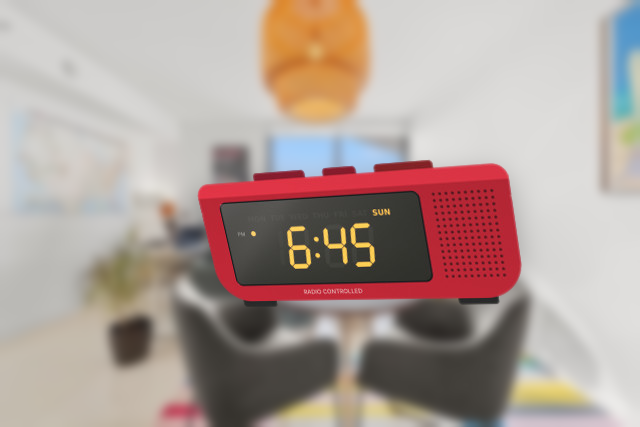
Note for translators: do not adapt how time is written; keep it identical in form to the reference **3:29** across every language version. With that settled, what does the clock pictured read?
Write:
**6:45**
